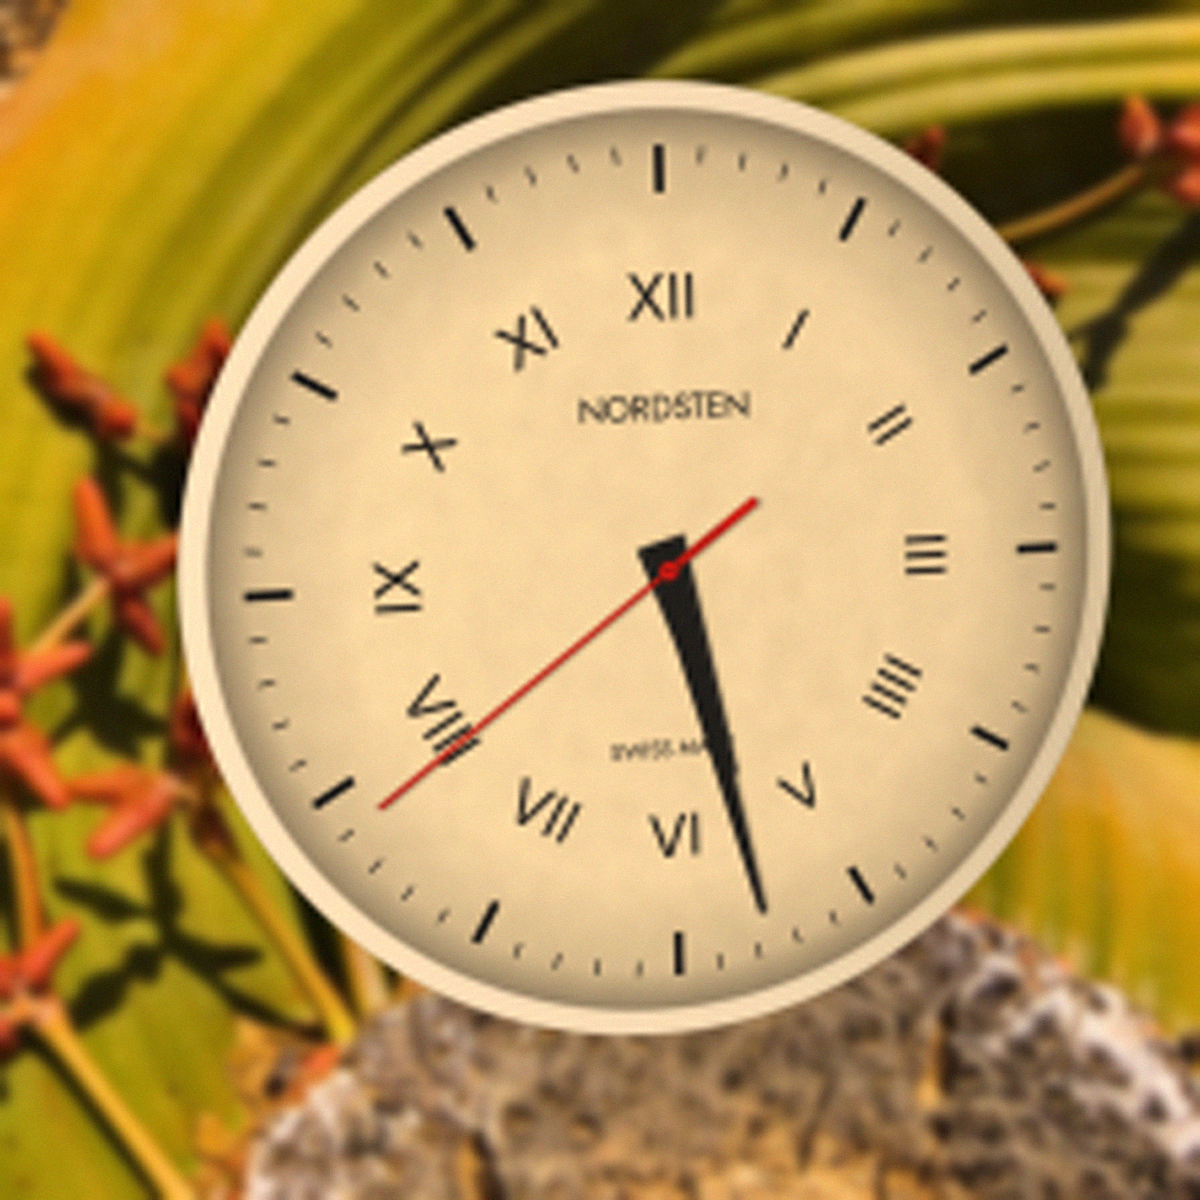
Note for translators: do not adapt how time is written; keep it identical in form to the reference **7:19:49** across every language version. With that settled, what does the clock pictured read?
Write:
**5:27:39**
